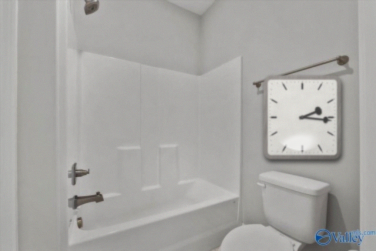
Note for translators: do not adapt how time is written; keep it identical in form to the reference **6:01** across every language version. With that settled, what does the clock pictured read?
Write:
**2:16**
